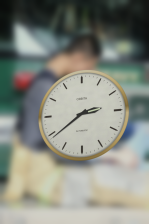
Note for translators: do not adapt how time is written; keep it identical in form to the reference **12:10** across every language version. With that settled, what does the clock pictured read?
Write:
**2:39**
